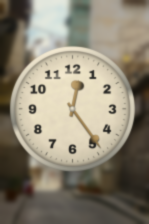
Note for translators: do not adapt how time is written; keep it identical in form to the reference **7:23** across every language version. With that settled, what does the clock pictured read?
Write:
**12:24**
